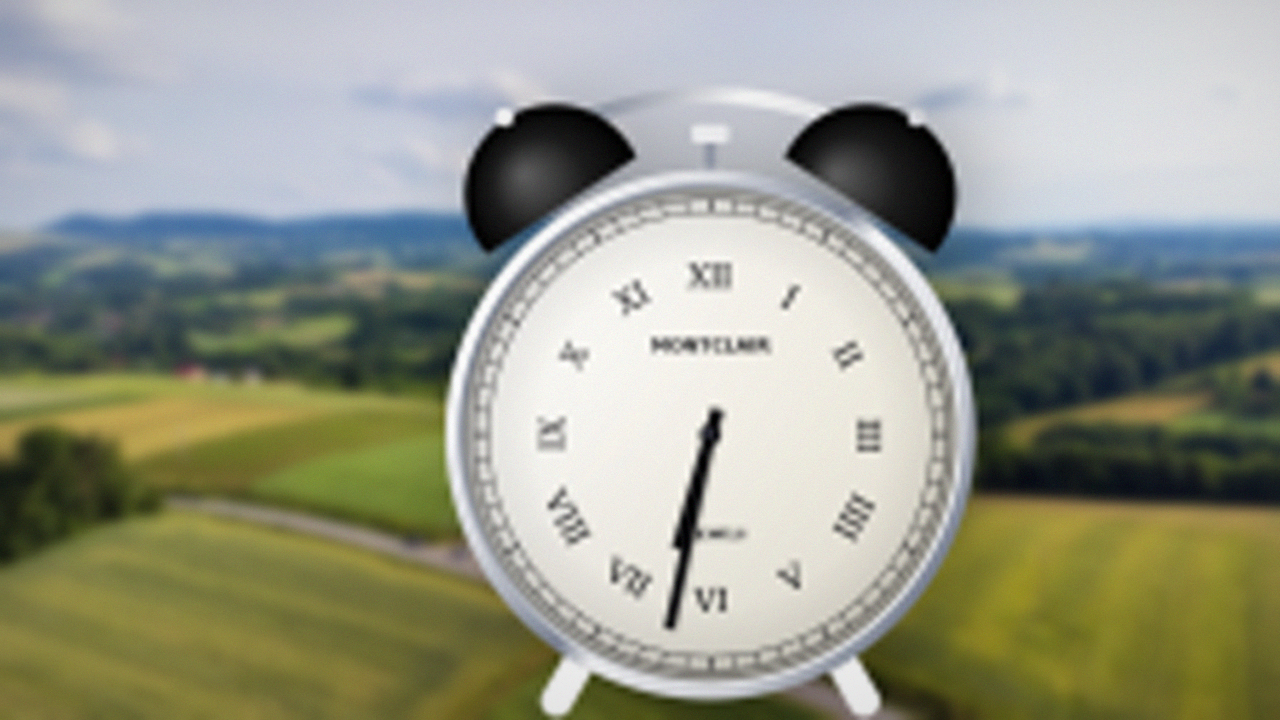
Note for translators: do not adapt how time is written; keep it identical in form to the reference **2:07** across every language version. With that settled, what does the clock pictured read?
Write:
**6:32**
